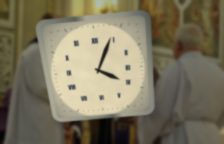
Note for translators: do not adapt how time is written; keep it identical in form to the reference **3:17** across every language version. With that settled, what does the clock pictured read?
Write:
**4:04**
